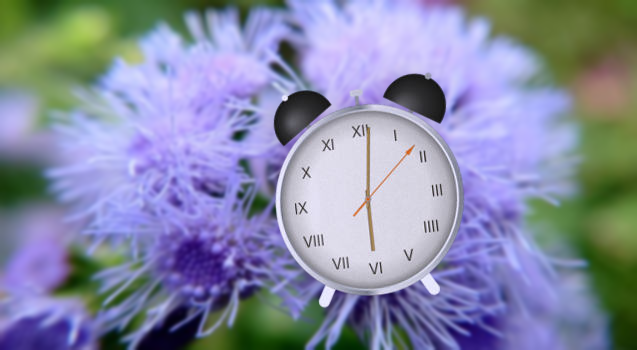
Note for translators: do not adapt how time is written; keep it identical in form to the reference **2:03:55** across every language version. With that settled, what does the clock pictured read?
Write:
**6:01:08**
